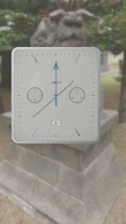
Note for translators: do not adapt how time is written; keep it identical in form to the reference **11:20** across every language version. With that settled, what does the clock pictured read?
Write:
**1:38**
